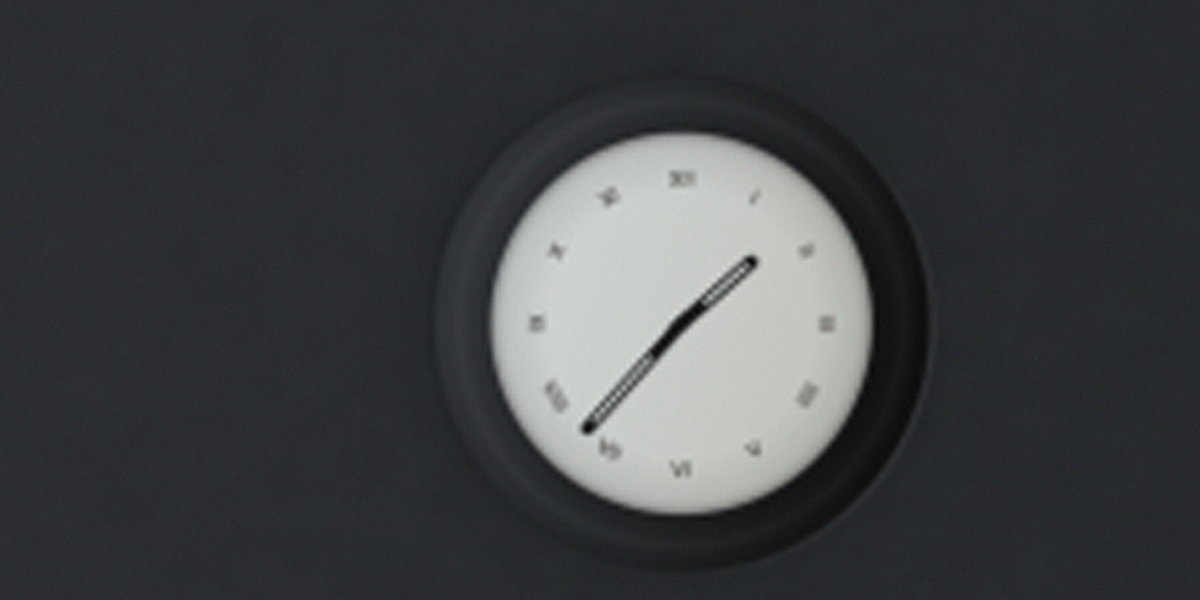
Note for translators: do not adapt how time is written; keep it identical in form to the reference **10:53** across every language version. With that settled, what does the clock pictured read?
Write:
**1:37**
